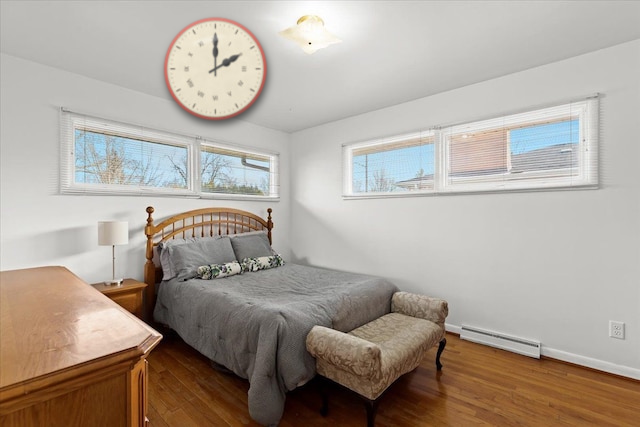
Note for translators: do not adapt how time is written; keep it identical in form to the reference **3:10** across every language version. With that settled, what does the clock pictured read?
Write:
**2:00**
